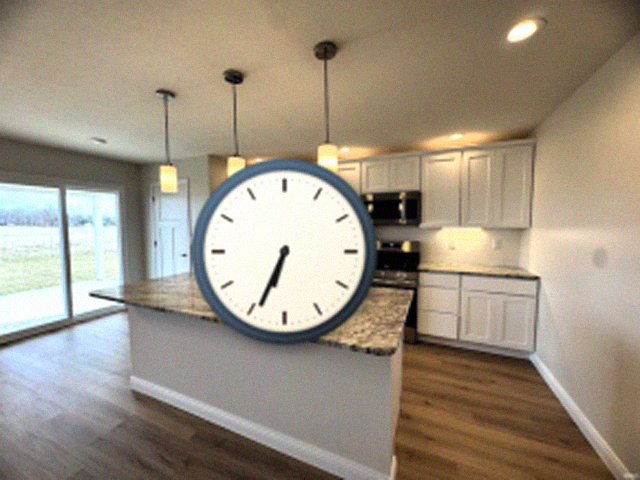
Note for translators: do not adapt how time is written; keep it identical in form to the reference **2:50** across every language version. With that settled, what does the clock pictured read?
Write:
**6:34**
